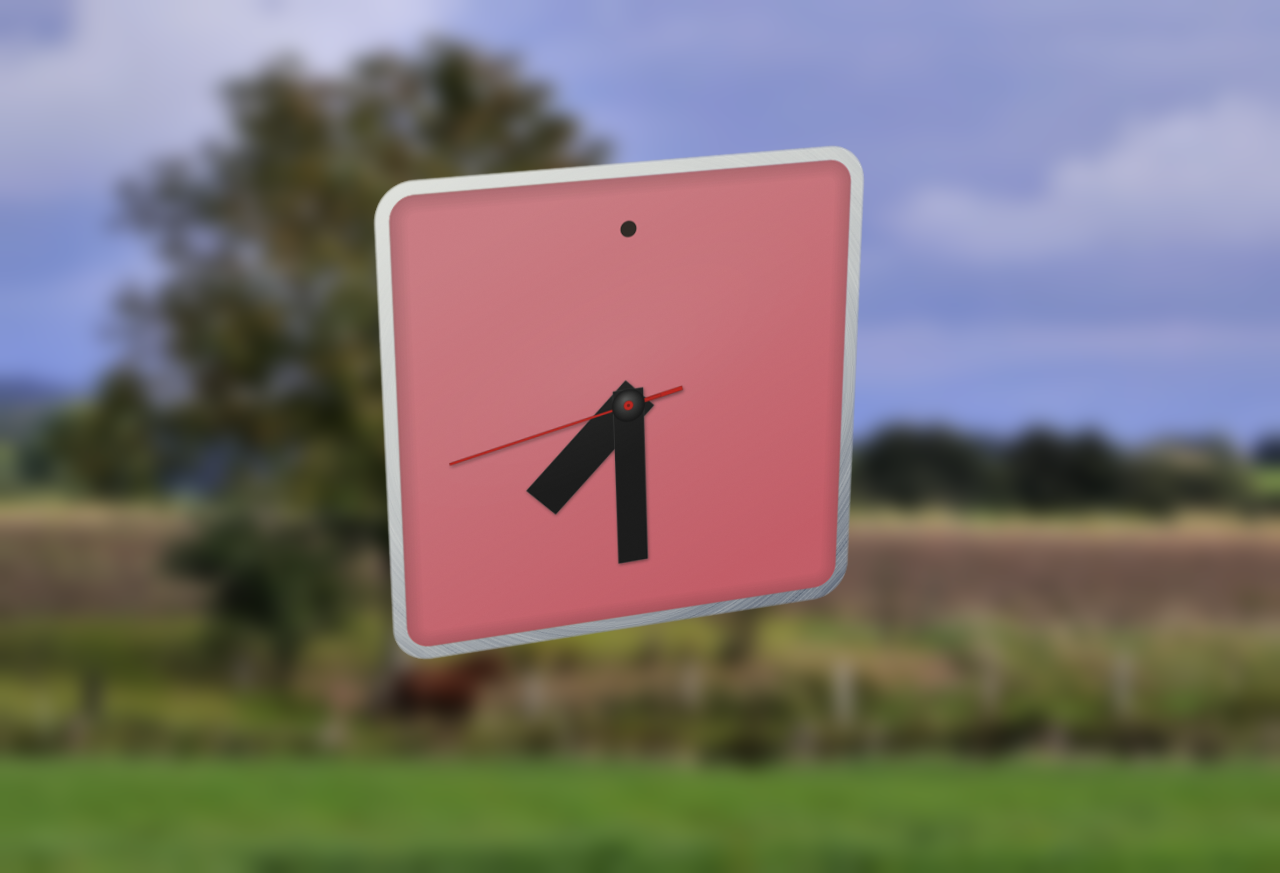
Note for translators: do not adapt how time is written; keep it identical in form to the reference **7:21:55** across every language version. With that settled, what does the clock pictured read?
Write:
**7:29:43**
